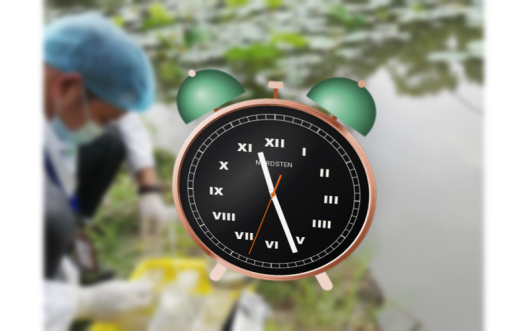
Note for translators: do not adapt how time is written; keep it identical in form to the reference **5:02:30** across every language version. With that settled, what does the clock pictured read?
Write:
**11:26:33**
